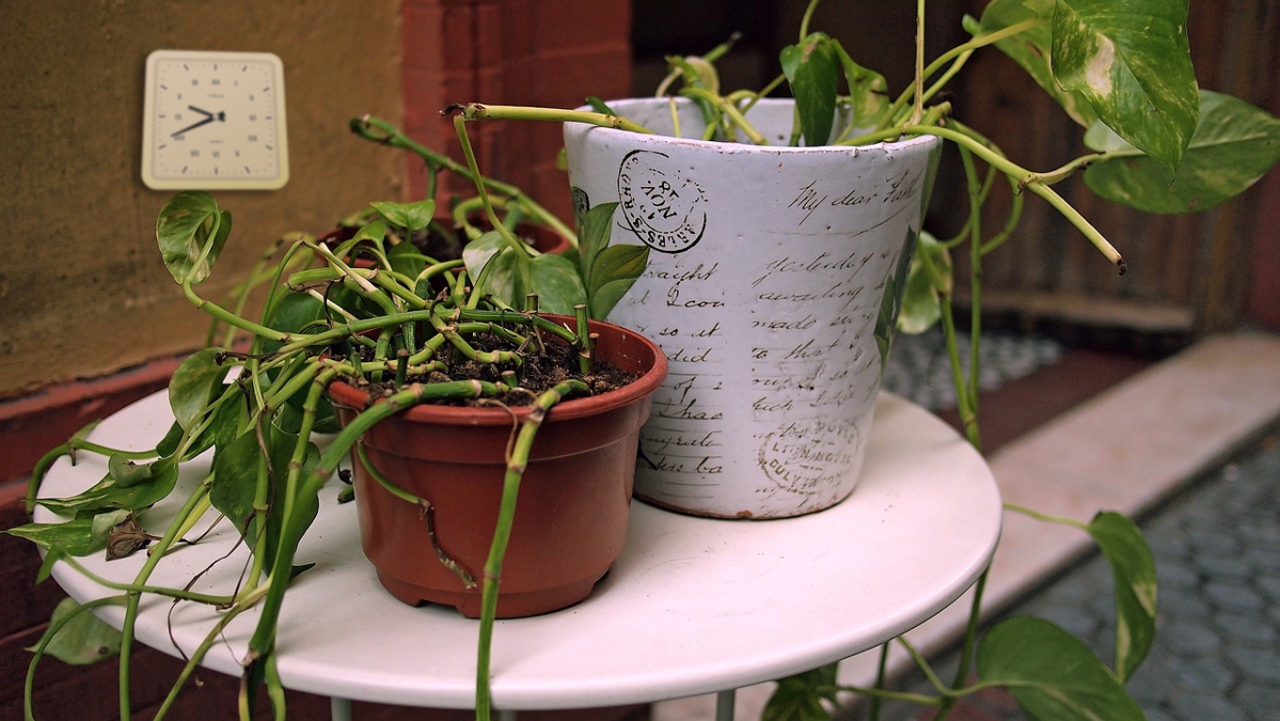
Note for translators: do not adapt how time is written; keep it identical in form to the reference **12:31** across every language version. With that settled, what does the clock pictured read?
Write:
**9:41**
